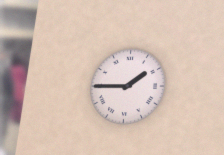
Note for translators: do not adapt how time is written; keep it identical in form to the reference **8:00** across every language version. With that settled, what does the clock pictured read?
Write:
**1:45**
